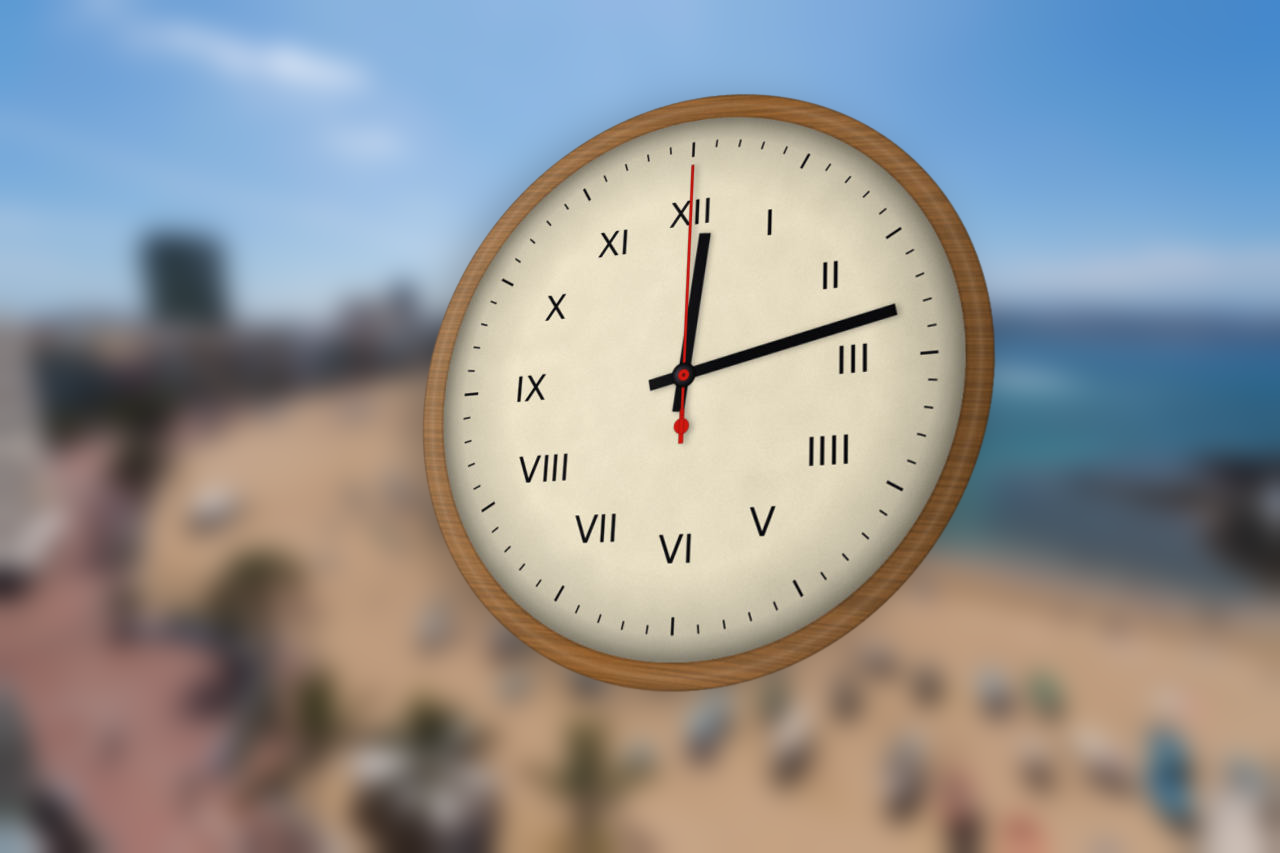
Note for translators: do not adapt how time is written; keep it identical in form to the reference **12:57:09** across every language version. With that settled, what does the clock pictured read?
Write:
**12:13:00**
